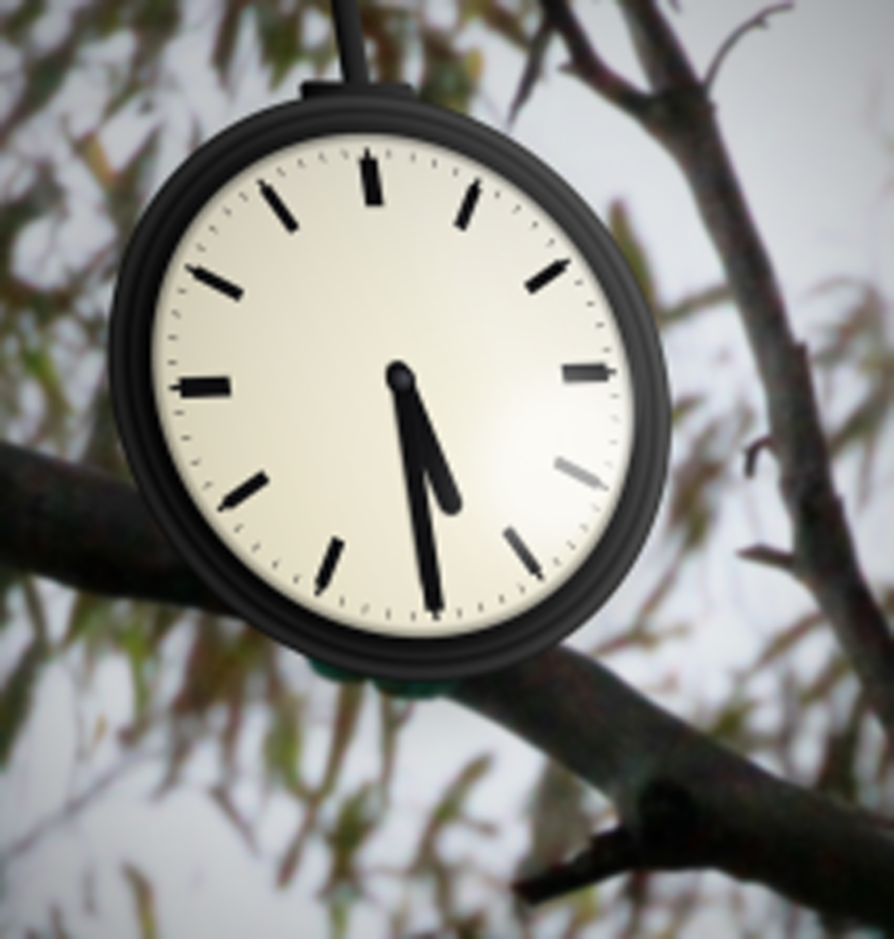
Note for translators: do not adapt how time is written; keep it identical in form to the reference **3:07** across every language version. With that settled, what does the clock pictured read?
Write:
**5:30**
